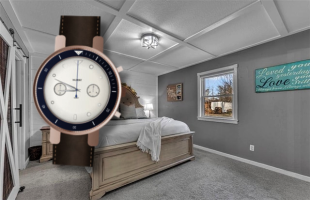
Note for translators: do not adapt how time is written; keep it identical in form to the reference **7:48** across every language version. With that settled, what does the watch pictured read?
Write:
**8:49**
